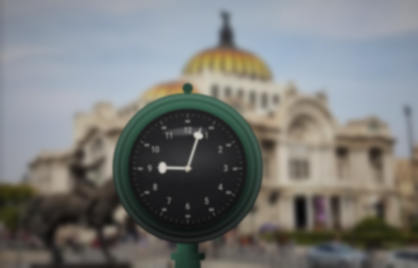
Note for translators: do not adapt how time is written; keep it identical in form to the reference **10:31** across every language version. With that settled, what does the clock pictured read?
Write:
**9:03**
